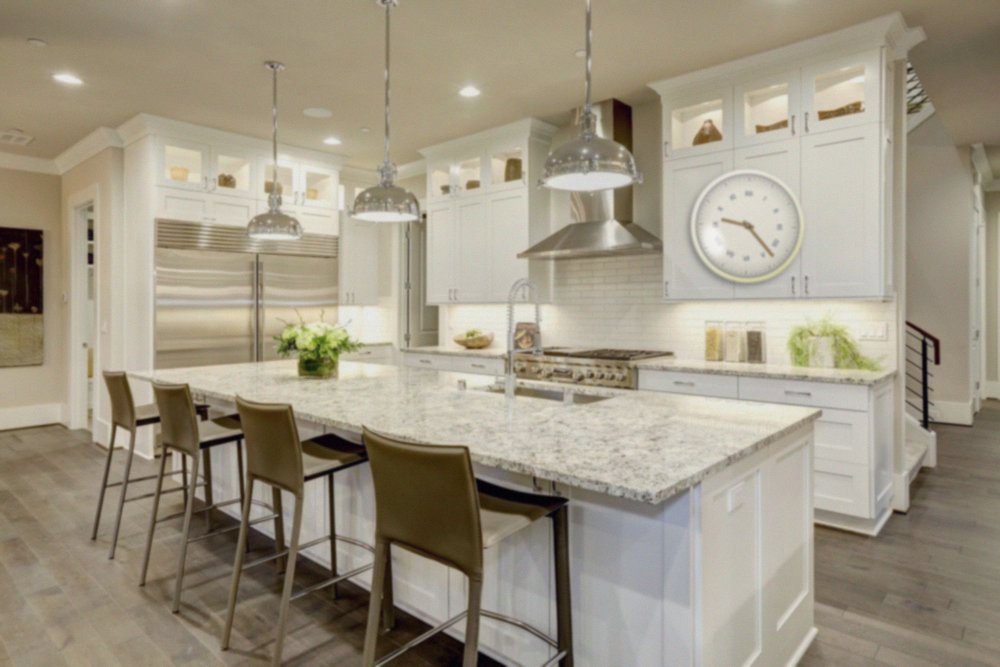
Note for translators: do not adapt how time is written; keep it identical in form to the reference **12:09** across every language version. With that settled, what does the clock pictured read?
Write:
**9:23**
